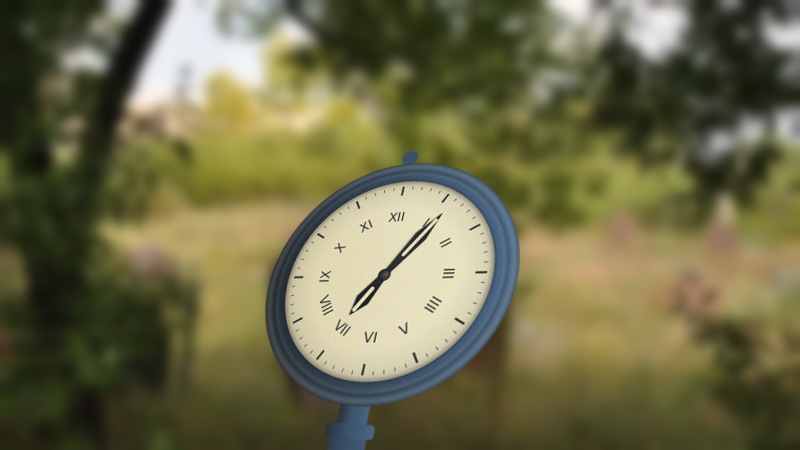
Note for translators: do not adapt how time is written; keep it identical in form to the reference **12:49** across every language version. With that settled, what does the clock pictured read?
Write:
**7:06**
